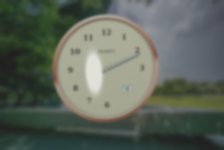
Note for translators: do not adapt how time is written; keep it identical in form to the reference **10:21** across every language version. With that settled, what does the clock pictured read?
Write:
**2:11**
